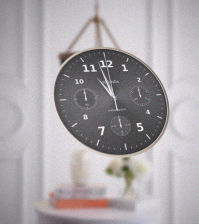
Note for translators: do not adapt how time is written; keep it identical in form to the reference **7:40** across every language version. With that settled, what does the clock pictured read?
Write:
**10:58**
